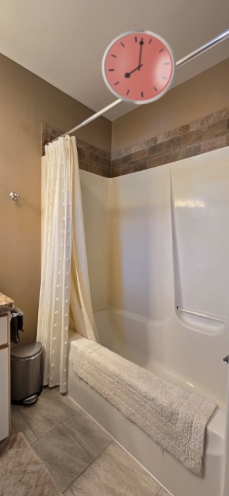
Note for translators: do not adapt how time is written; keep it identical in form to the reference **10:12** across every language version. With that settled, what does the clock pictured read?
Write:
**8:02**
